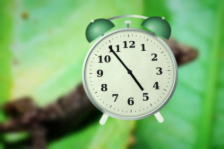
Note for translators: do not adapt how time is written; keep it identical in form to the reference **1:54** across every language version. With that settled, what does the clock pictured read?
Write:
**4:54**
